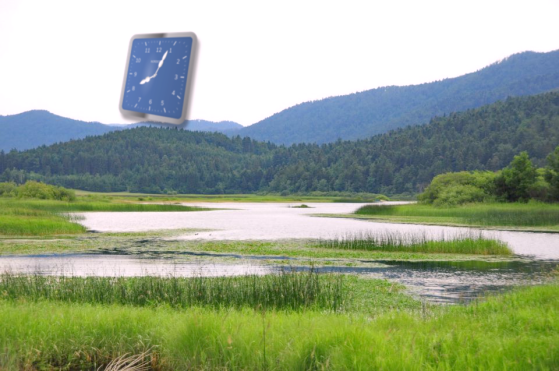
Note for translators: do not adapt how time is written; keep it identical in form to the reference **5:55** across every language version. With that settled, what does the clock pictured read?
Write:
**8:04**
